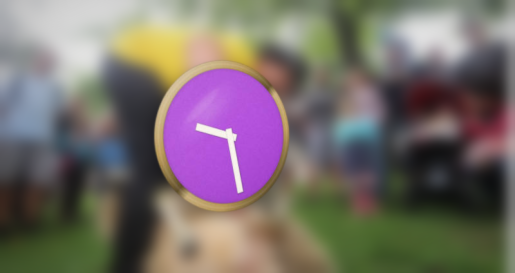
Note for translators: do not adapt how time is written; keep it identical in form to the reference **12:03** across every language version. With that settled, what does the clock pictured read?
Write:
**9:28**
